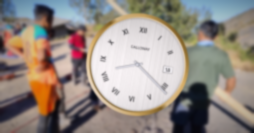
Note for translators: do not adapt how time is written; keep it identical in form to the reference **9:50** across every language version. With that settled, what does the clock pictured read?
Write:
**8:21**
